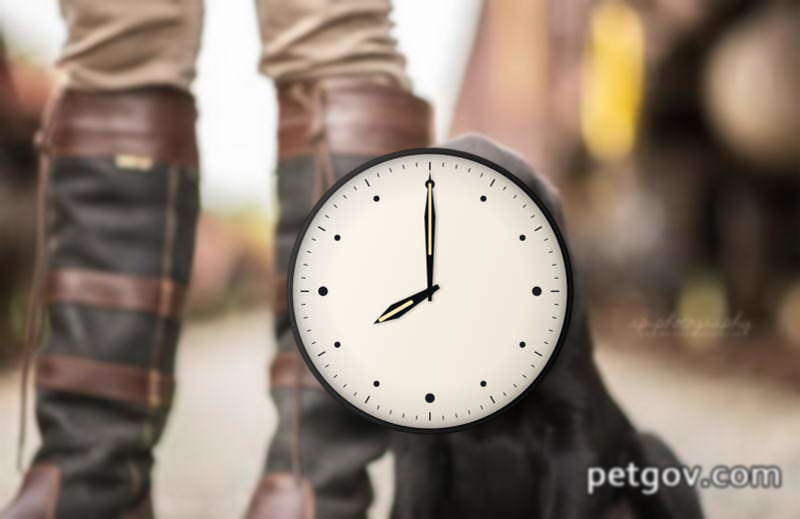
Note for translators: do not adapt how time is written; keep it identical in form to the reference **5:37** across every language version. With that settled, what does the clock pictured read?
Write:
**8:00**
